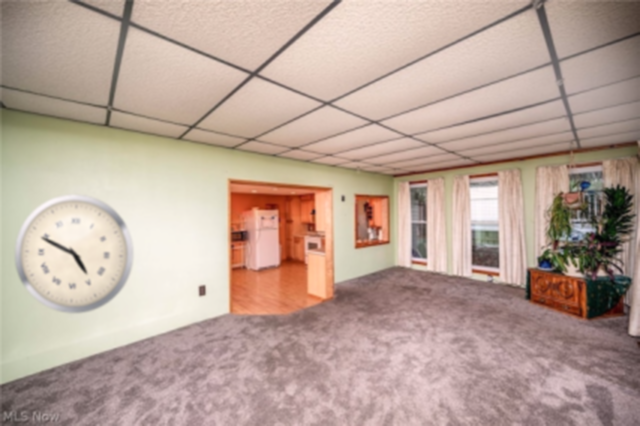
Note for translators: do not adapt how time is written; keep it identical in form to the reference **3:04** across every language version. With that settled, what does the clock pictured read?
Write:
**4:49**
